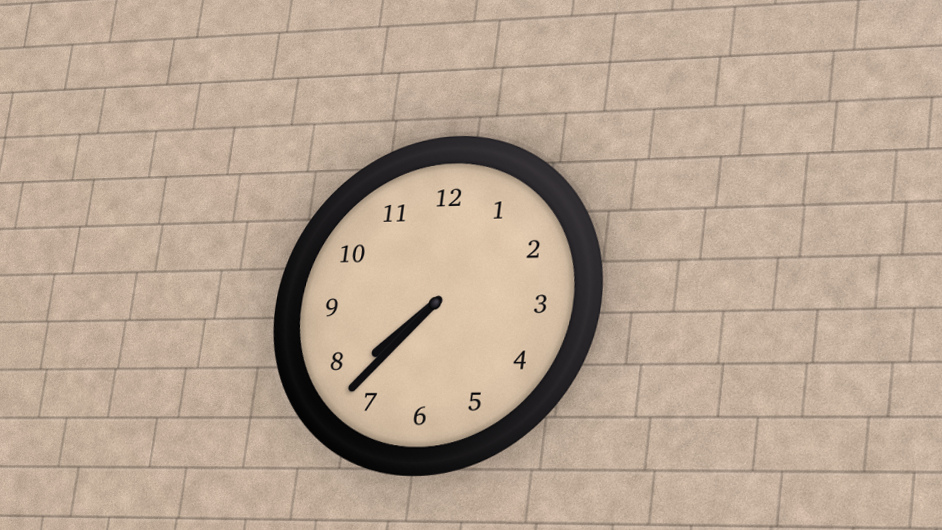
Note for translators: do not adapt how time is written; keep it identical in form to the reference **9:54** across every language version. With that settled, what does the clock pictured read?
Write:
**7:37**
